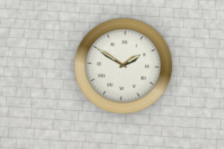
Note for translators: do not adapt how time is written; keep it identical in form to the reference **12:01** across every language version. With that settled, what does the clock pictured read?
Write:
**1:50**
